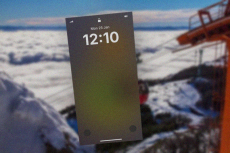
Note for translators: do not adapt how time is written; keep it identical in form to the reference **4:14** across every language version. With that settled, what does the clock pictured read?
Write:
**12:10**
